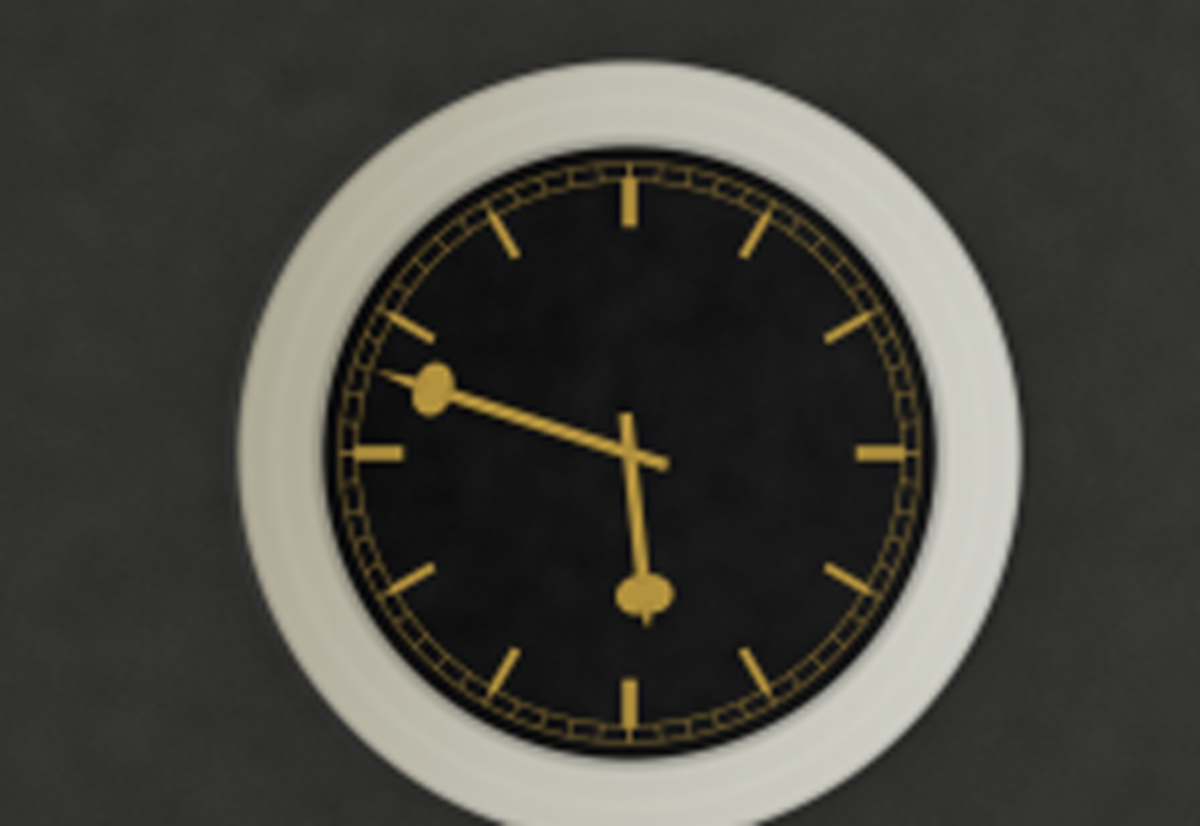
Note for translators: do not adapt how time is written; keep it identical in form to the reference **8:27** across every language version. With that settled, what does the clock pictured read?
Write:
**5:48**
